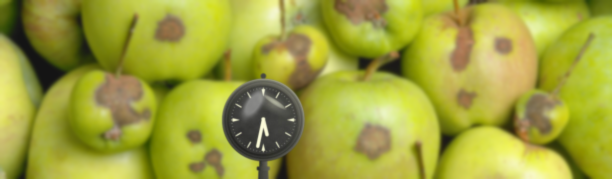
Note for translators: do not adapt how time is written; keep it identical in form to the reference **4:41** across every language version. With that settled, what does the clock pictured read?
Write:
**5:32**
